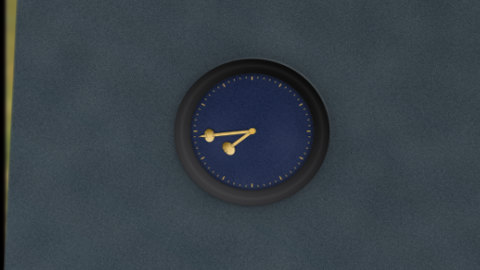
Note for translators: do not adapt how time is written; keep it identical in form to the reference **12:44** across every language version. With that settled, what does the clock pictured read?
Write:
**7:44**
